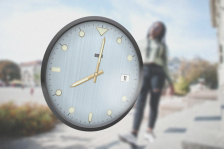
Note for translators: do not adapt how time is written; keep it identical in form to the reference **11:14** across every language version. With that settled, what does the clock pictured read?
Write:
**8:01**
